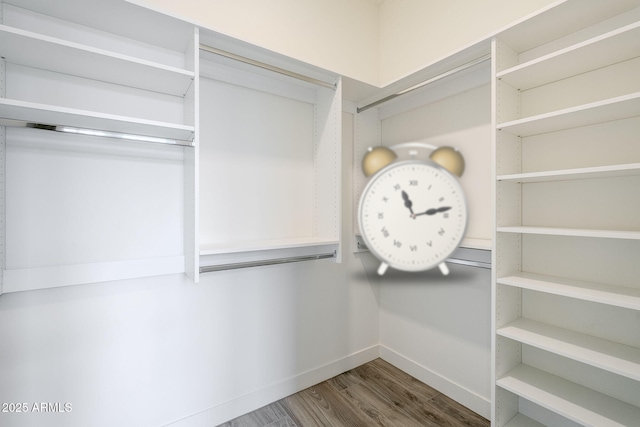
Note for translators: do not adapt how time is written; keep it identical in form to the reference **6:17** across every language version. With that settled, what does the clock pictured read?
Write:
**11:13**
